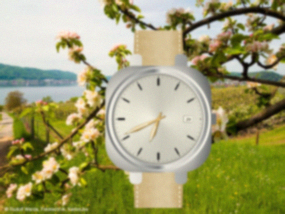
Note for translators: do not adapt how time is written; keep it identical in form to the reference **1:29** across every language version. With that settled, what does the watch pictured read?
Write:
**6:41**
